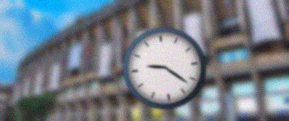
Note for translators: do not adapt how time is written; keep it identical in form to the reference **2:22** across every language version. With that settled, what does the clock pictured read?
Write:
**9:22**
